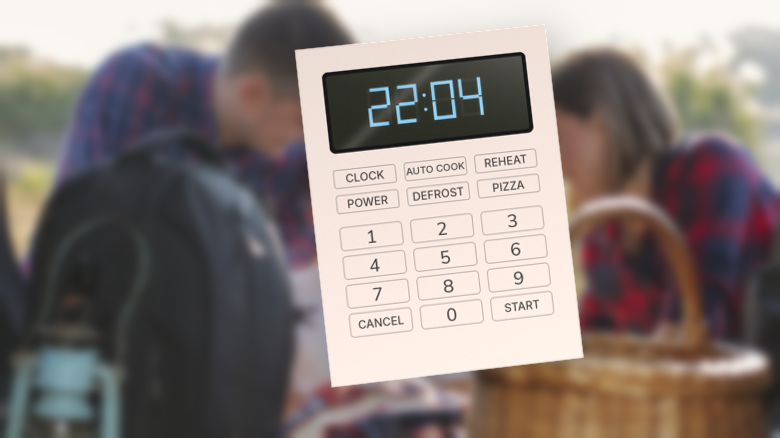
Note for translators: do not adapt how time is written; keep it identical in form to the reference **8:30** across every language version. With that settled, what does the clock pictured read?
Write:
**22:04**
